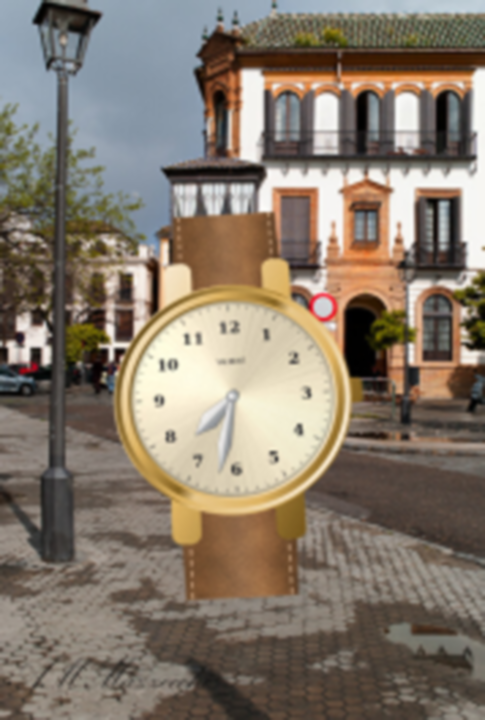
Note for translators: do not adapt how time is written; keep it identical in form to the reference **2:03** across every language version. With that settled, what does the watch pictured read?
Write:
**7:32**
